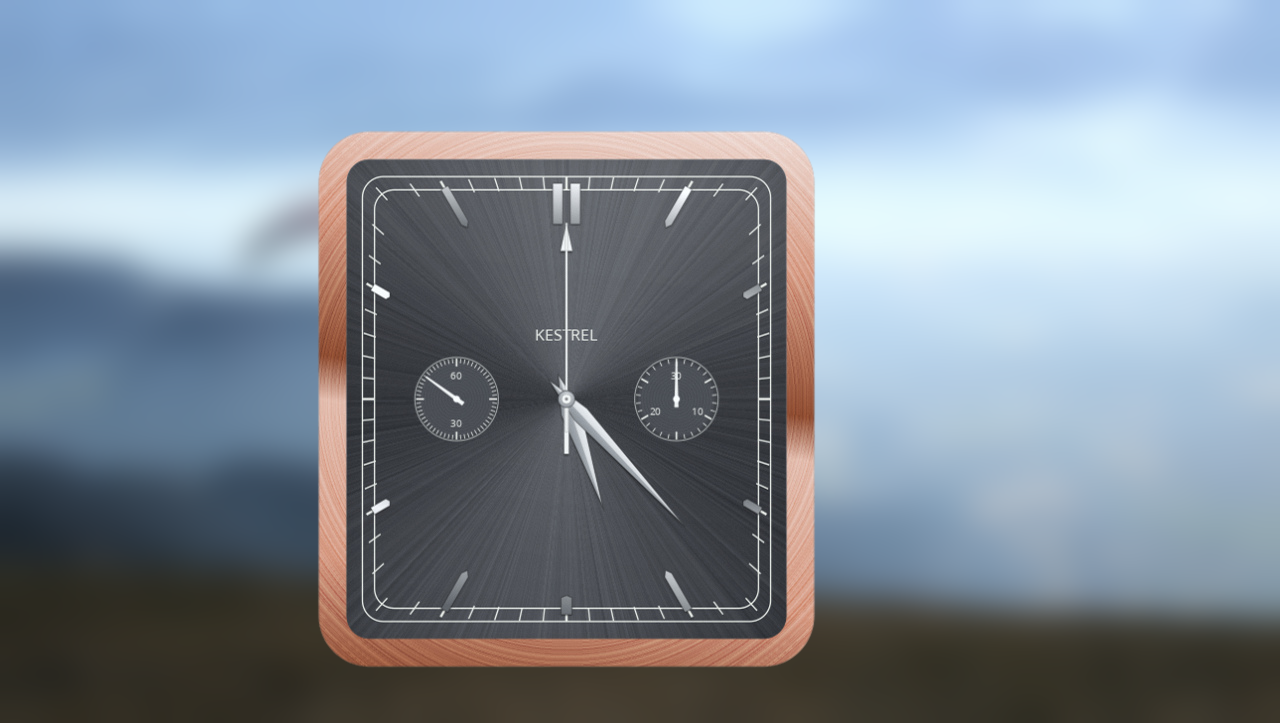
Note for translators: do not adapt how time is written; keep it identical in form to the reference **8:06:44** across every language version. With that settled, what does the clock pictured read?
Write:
**5:22:51**
